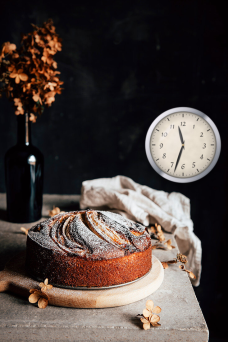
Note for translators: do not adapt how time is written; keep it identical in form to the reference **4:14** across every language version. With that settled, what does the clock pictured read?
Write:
**11:33**
